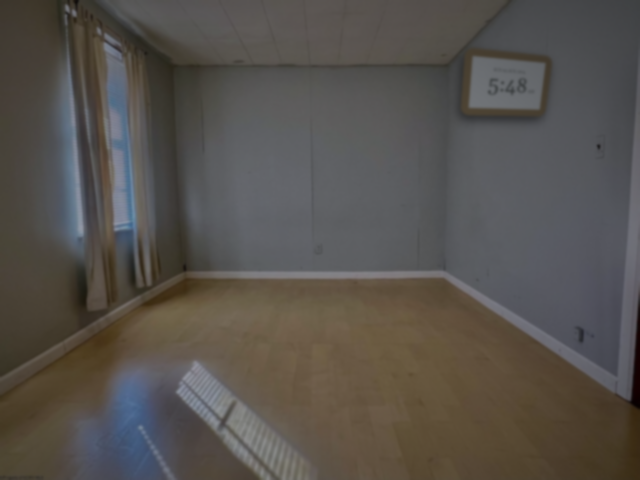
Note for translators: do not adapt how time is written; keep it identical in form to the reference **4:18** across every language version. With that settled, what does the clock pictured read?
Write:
**5:48**
